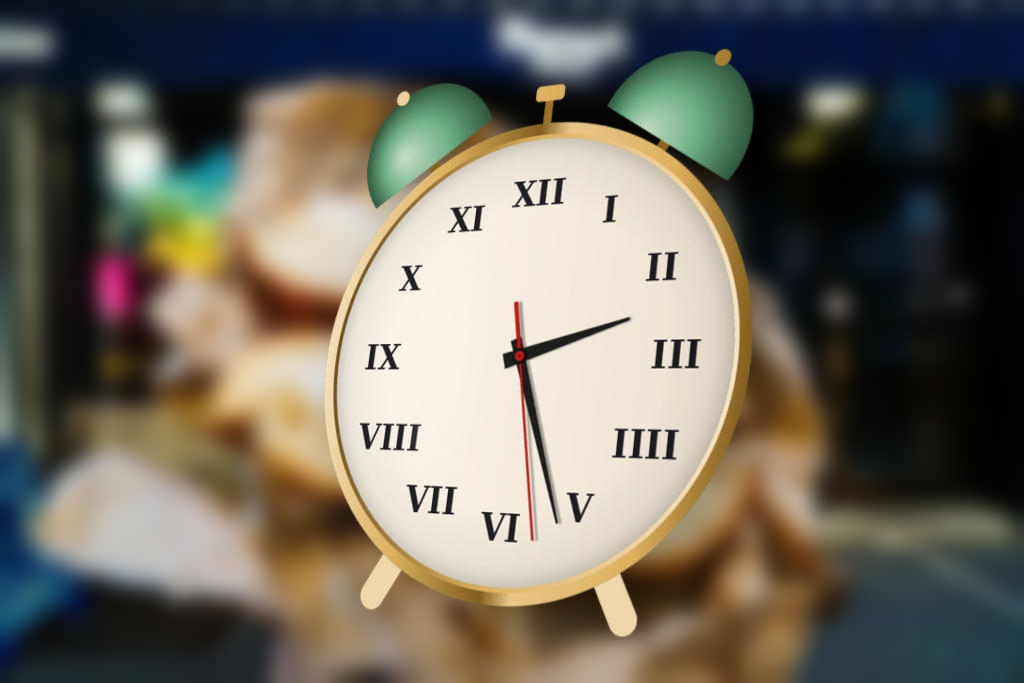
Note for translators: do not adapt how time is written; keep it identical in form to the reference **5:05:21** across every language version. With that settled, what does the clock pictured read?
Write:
**2:26:28**
